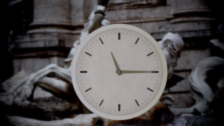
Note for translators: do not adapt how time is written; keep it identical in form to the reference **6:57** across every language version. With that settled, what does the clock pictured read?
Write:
**11:15**
